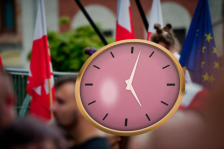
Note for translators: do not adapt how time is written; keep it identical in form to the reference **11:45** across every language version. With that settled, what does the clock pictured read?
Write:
**5:02**
